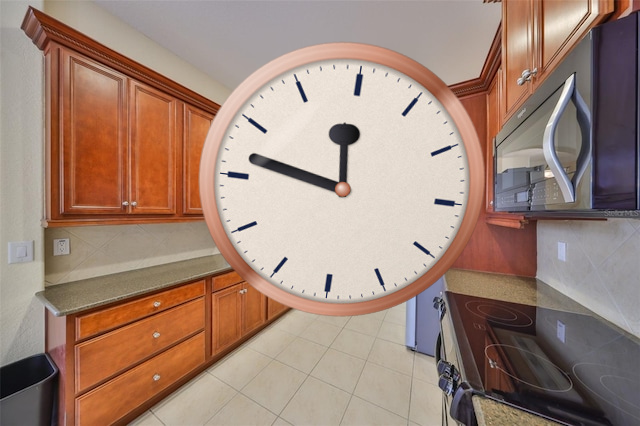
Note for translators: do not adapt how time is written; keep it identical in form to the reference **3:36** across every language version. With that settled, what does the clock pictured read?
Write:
**11:47**
